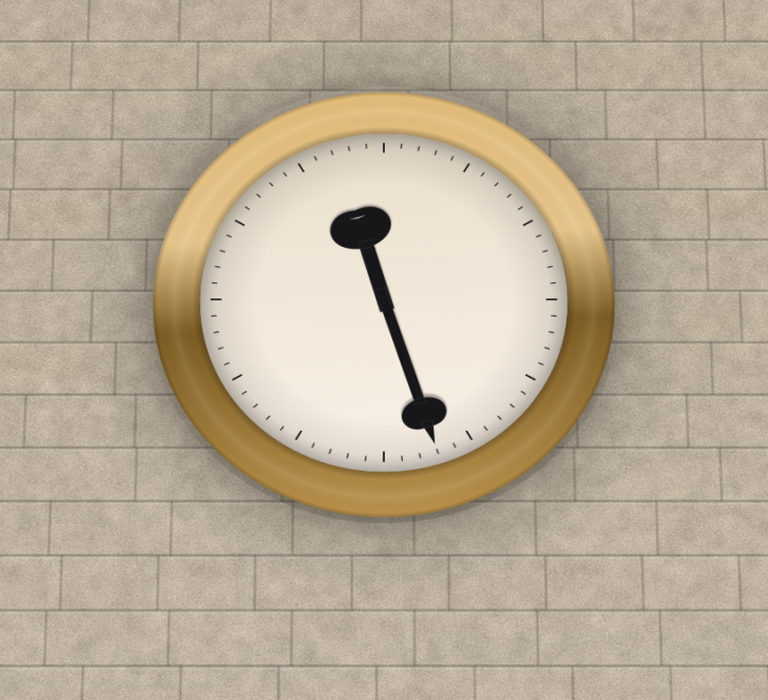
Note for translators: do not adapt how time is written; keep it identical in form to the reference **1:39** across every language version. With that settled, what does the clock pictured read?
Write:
**11:27**
